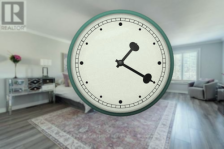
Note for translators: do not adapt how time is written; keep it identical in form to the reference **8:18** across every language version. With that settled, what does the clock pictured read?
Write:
**1:20**
